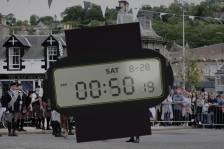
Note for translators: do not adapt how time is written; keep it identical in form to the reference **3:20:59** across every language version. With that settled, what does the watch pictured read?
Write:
**0:50:19**
